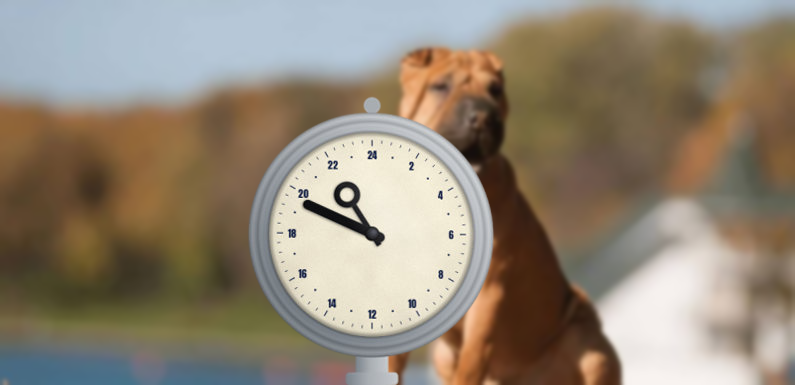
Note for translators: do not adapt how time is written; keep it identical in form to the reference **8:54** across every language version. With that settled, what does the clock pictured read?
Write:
**21:49**
